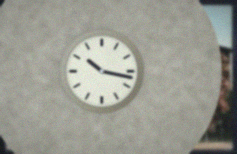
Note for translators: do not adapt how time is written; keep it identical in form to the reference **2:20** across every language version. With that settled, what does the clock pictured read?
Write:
**10:17**
